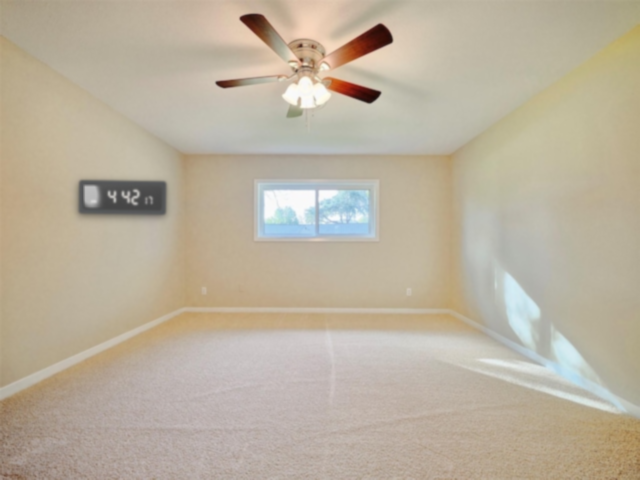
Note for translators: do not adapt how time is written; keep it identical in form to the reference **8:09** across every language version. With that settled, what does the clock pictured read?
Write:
**4:42**
